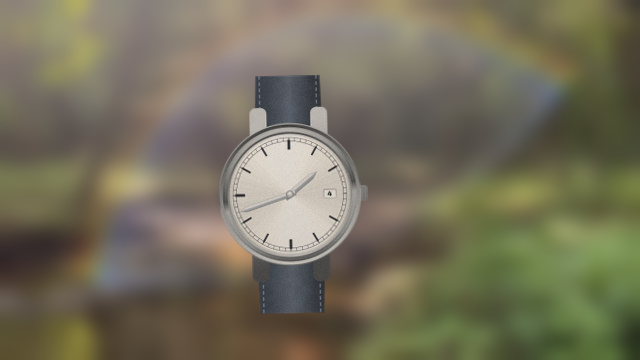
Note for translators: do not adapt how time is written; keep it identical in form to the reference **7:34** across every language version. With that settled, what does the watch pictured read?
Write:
**1:42**
